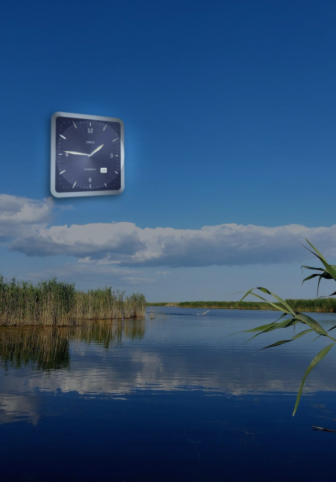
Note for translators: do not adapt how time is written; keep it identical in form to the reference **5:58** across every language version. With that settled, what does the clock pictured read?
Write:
**1:46**
